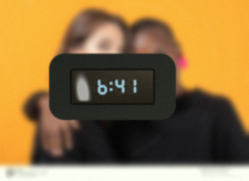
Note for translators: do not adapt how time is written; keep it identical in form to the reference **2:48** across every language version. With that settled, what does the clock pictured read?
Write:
**6:41**
